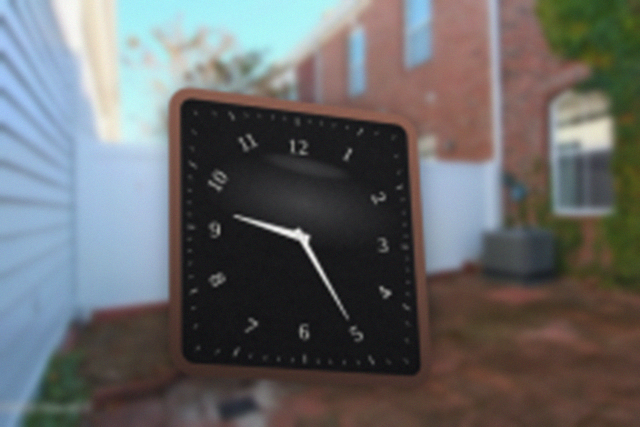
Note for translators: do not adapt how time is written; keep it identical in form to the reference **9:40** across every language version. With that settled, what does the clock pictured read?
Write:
**9:25**
